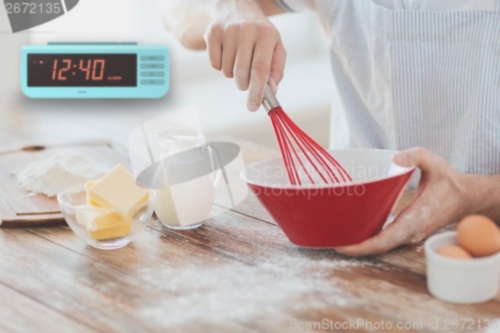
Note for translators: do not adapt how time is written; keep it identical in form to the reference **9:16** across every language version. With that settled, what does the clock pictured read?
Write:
**12:40**
